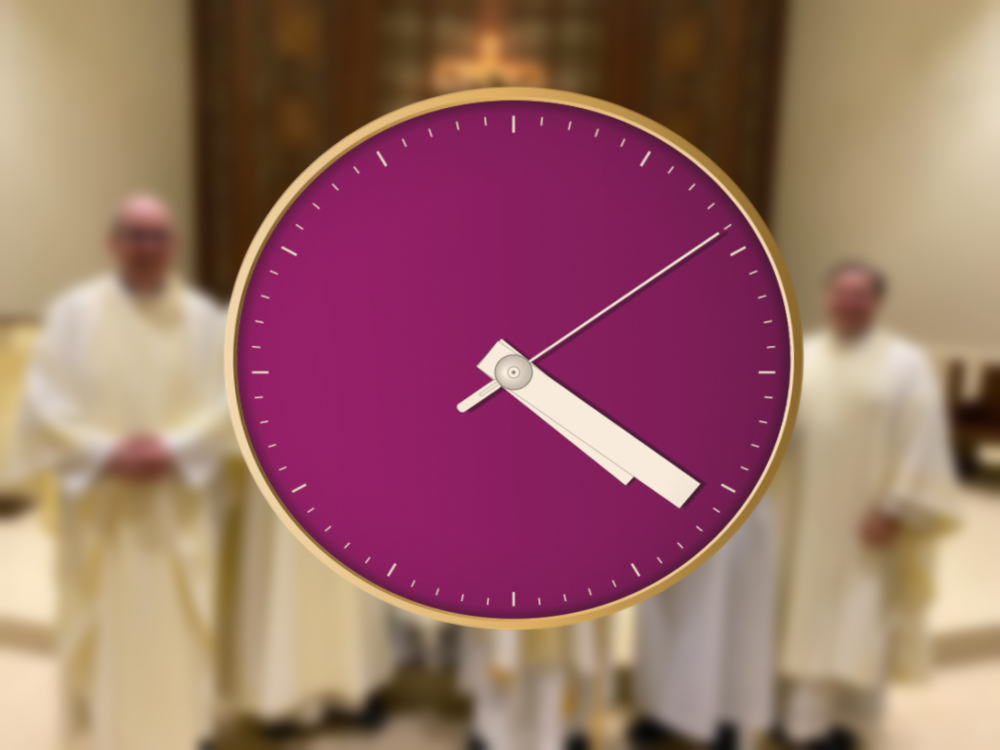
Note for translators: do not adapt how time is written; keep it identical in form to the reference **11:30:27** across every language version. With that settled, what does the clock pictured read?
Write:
**4:21:09**
